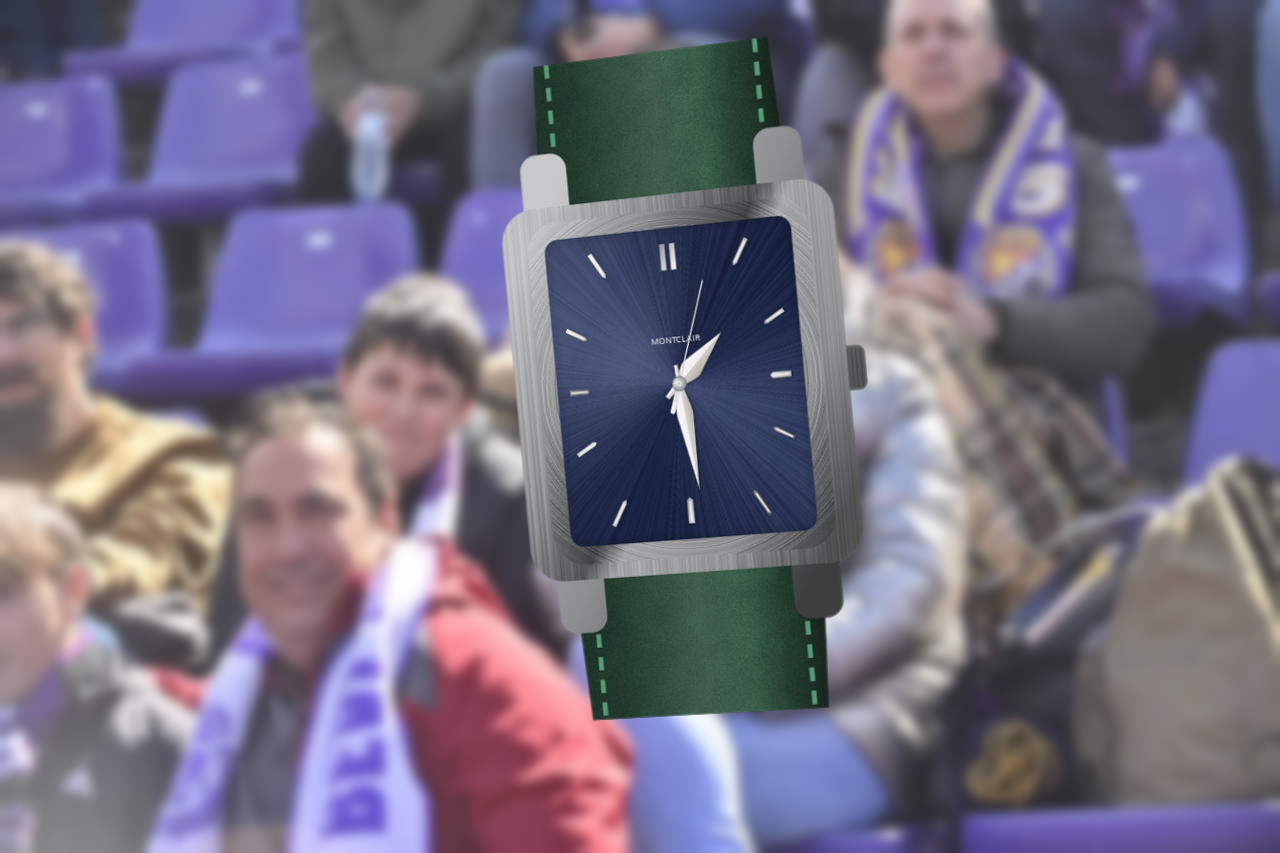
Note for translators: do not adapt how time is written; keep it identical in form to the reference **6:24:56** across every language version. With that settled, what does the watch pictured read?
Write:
**1:29:03**
